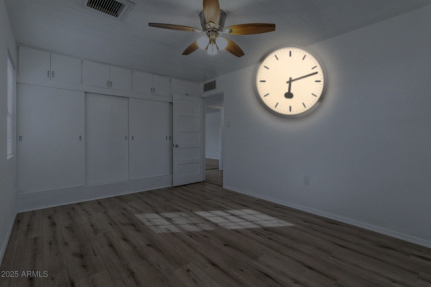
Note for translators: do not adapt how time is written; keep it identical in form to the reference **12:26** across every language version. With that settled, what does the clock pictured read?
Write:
**6:12**
